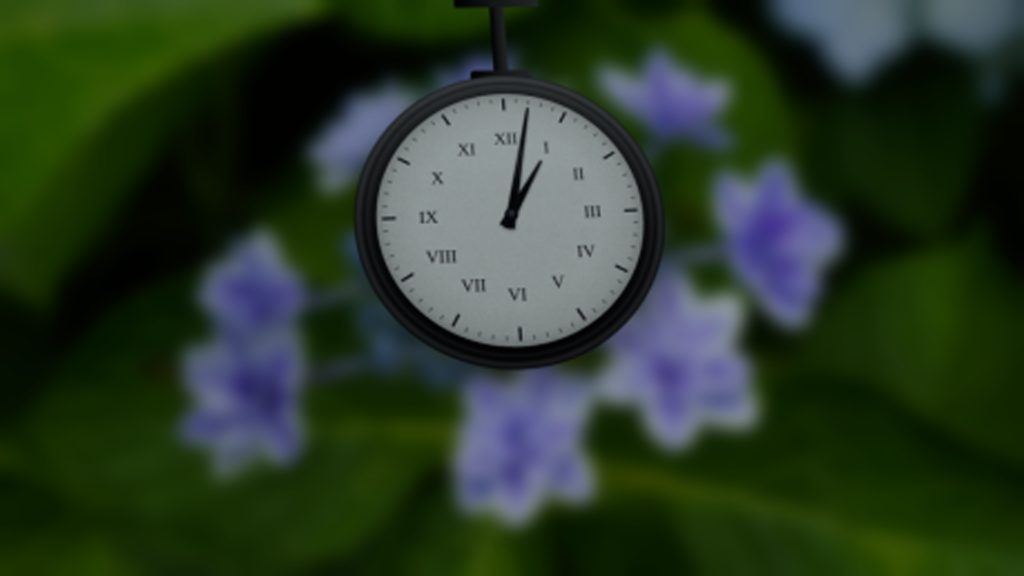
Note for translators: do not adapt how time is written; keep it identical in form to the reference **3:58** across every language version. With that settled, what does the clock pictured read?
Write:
**1:02**
